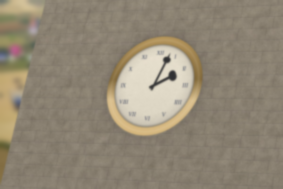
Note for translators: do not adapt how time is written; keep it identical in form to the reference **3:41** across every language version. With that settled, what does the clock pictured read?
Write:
**2:03**
